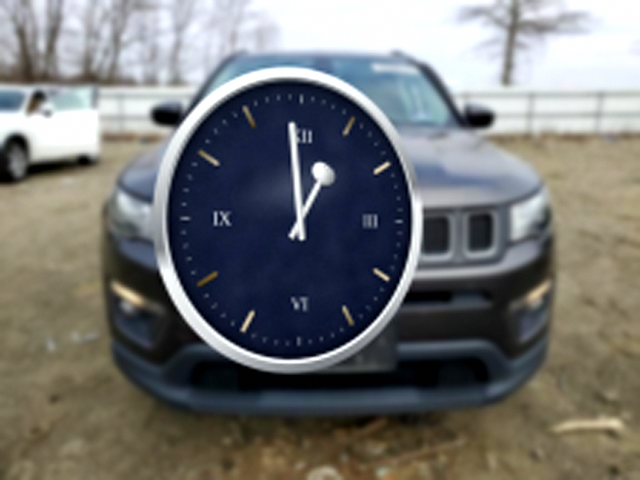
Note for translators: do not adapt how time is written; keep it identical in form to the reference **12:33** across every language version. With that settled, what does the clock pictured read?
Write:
**12:59**
